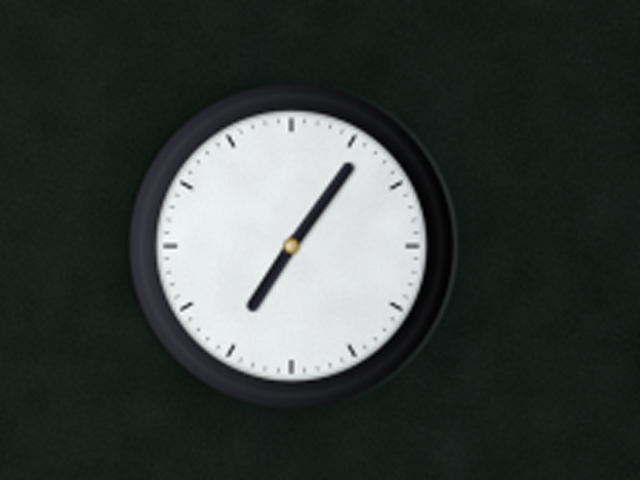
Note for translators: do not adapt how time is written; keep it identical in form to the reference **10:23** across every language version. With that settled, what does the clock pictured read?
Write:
**7:06**
